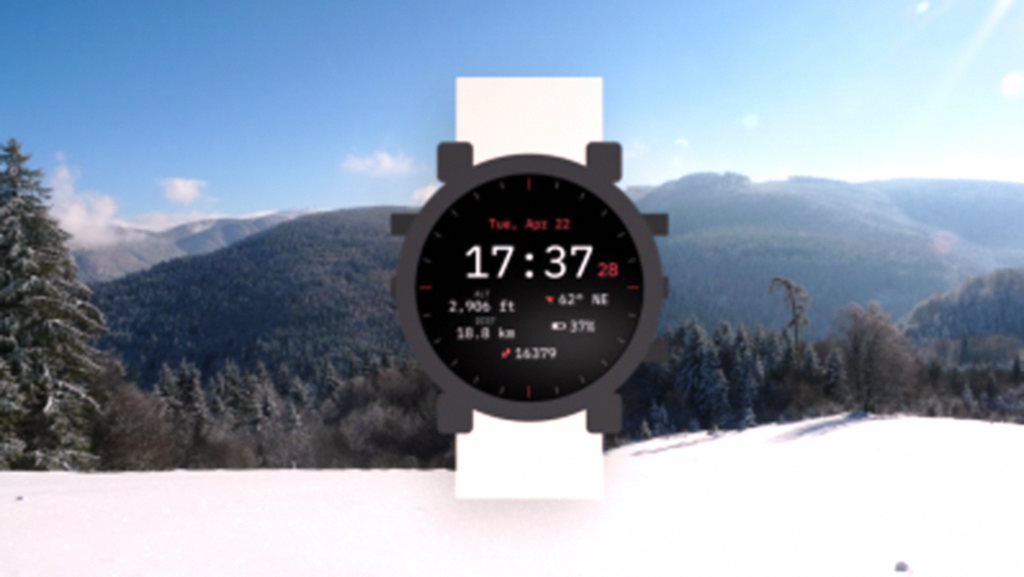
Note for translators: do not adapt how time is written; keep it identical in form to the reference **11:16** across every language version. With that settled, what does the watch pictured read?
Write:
**17:37**
